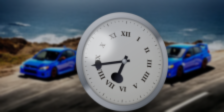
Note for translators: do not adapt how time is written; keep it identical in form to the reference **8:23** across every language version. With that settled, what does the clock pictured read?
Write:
**6:43**
